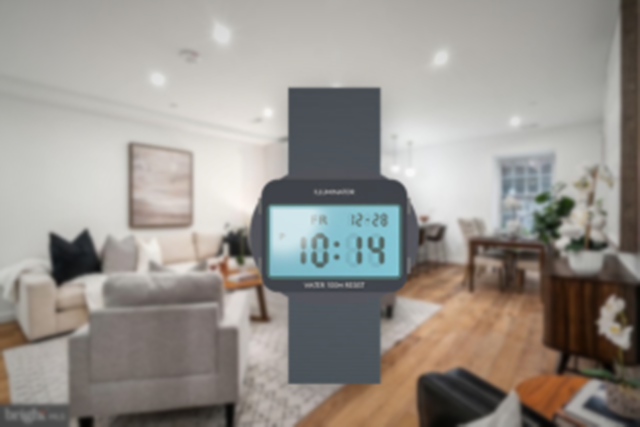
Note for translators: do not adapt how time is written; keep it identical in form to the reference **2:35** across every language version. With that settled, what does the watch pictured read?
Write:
**10:14**
